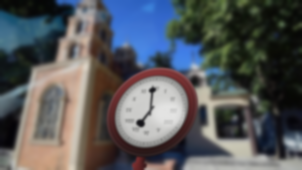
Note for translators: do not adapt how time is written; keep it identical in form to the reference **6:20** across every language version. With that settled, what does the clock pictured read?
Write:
**6:59**
